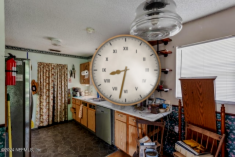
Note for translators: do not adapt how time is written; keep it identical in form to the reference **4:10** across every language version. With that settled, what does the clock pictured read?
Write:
**8:32**
